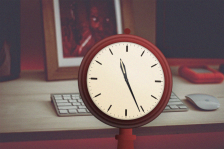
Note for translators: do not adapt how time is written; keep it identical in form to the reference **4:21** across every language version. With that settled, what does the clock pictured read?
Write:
**11:26**
